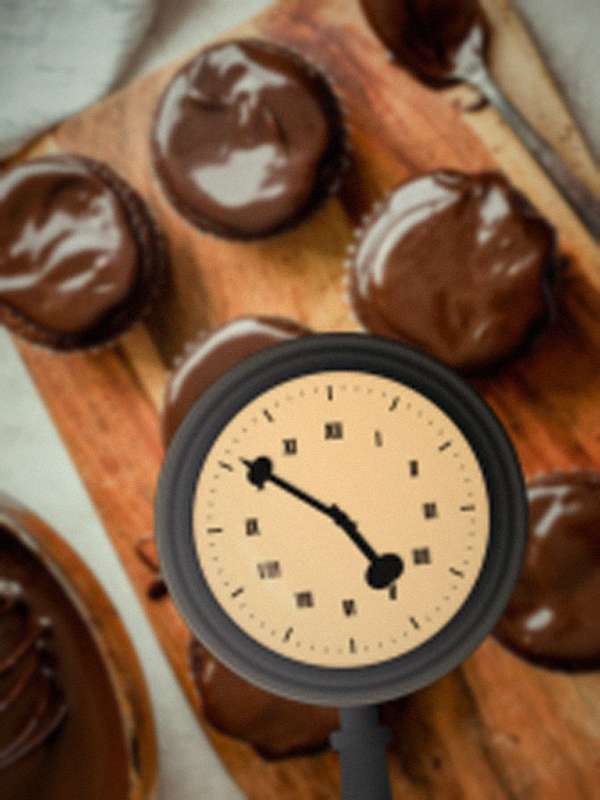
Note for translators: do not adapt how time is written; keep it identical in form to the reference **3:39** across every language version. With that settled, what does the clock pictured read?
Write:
**4:51**
